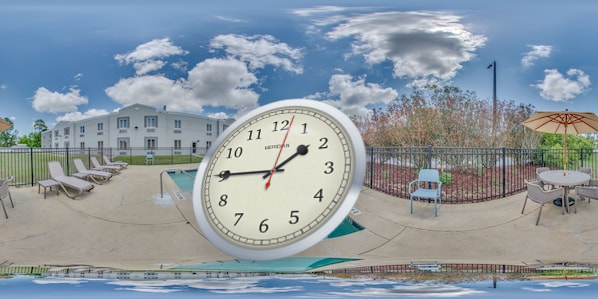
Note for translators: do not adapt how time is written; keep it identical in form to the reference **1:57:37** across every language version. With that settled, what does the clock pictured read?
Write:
**1:45:02**
